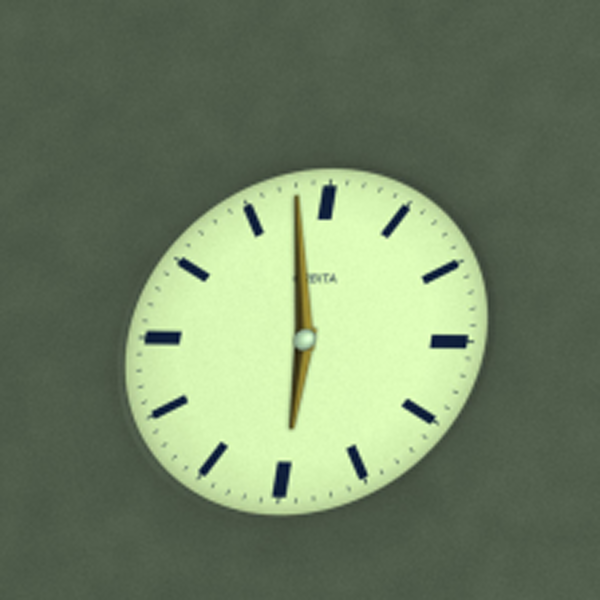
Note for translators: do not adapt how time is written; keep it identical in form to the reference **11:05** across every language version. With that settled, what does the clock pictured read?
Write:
**5:58**
